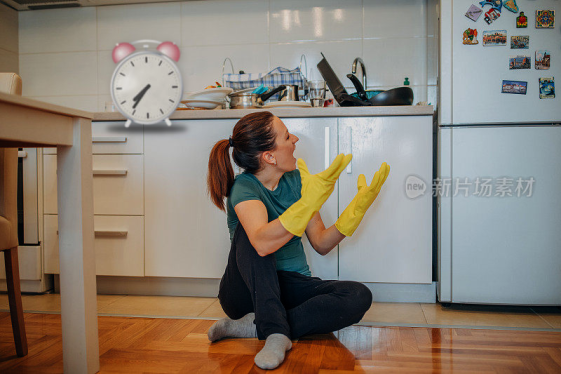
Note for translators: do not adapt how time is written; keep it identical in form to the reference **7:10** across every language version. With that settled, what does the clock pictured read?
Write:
**7:36**
